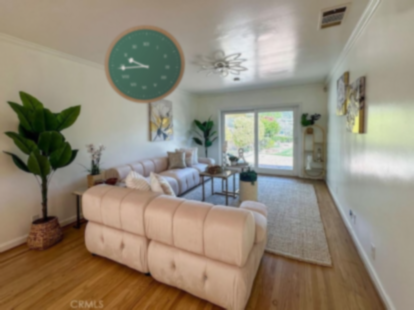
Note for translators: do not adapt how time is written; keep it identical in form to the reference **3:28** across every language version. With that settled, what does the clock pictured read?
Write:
**9:44**
